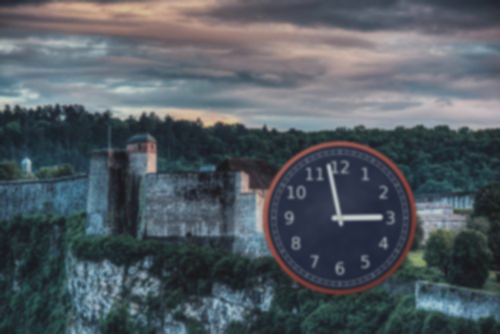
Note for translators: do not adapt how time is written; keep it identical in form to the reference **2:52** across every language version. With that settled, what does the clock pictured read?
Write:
**2:58**
